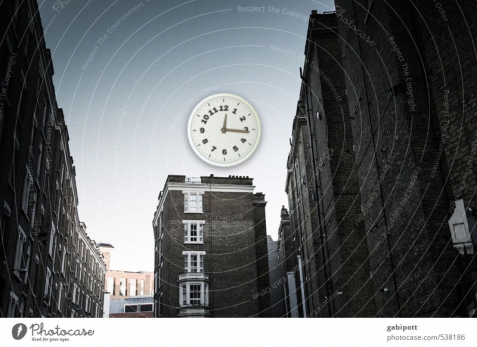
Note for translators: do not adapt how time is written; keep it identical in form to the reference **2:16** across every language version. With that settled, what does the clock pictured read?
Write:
**12:16**
